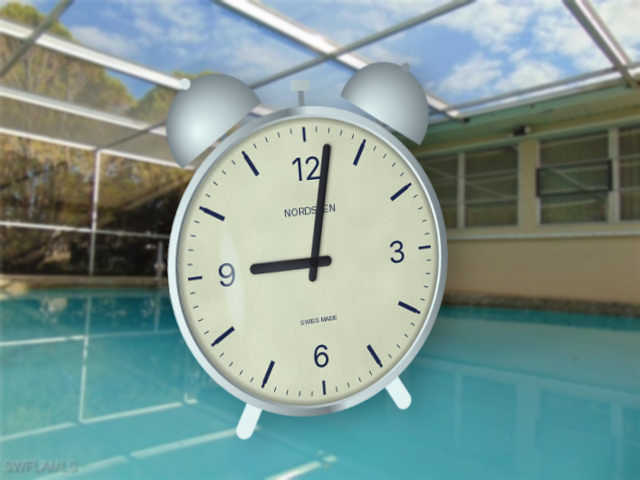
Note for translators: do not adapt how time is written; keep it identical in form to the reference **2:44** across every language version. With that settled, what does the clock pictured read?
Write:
**9:02**
